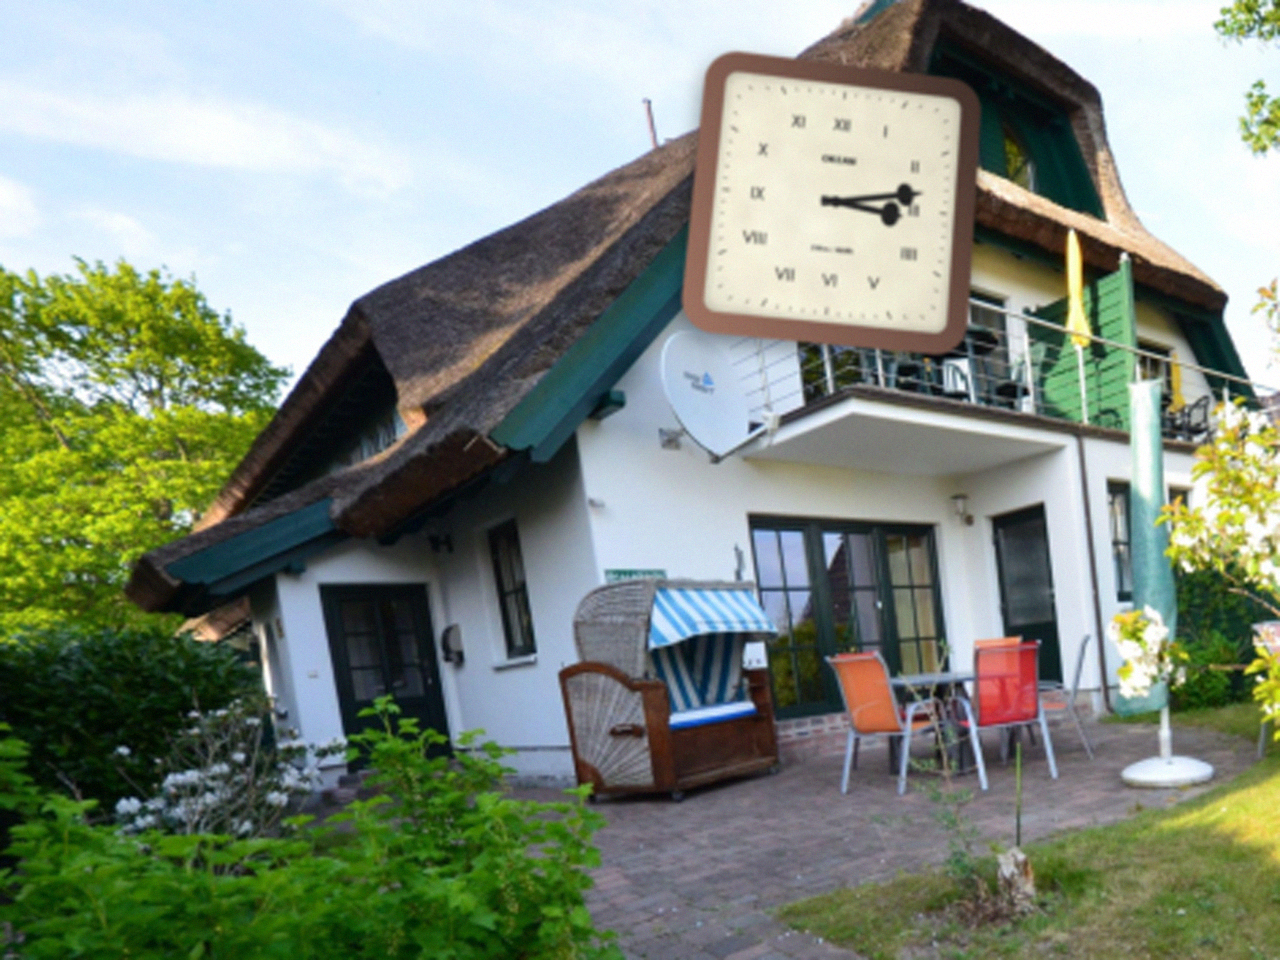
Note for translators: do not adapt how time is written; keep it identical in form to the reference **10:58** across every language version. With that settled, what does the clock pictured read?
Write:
**3:13**
